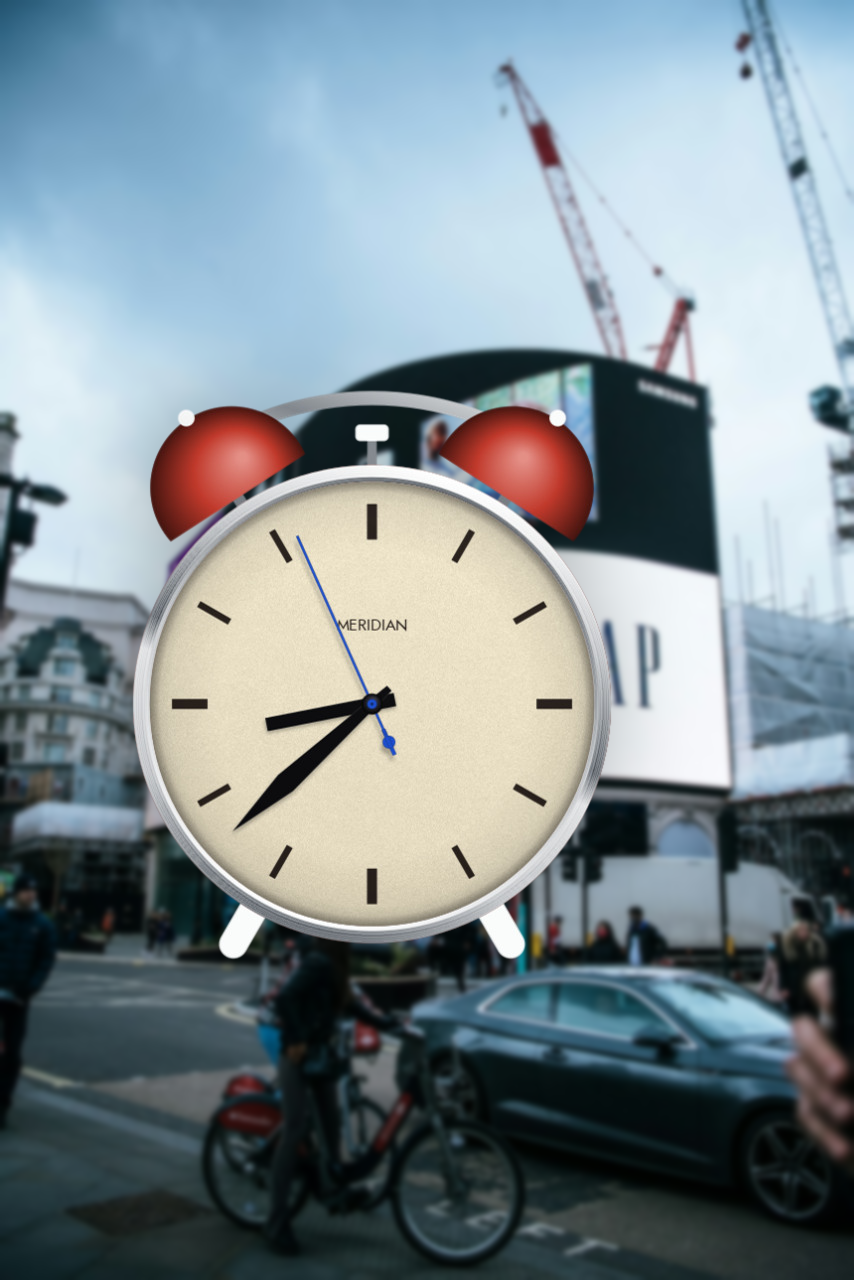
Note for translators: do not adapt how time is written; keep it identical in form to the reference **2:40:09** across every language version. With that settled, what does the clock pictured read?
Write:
**8:37:56**
